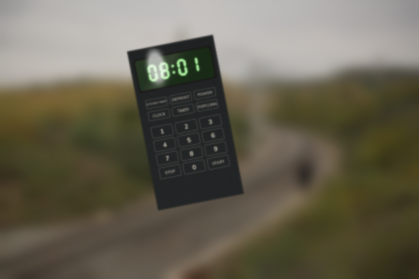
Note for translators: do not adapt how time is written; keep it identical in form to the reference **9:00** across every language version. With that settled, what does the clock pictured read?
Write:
**8:01**
